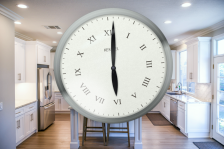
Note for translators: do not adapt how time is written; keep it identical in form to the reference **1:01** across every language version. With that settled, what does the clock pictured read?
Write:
**6:01**
